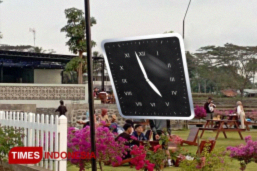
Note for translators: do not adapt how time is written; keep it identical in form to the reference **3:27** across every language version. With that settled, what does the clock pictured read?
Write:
**4:58**
